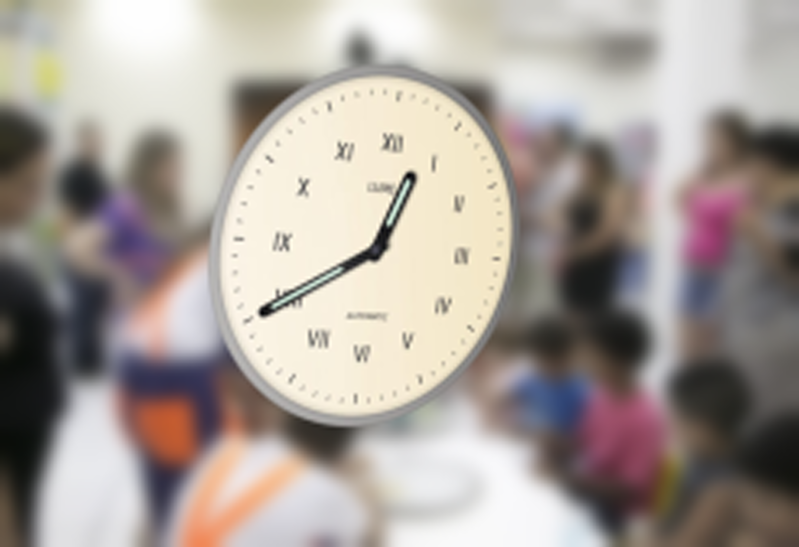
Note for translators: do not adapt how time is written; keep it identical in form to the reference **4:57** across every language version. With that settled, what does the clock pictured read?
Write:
**12:40**
